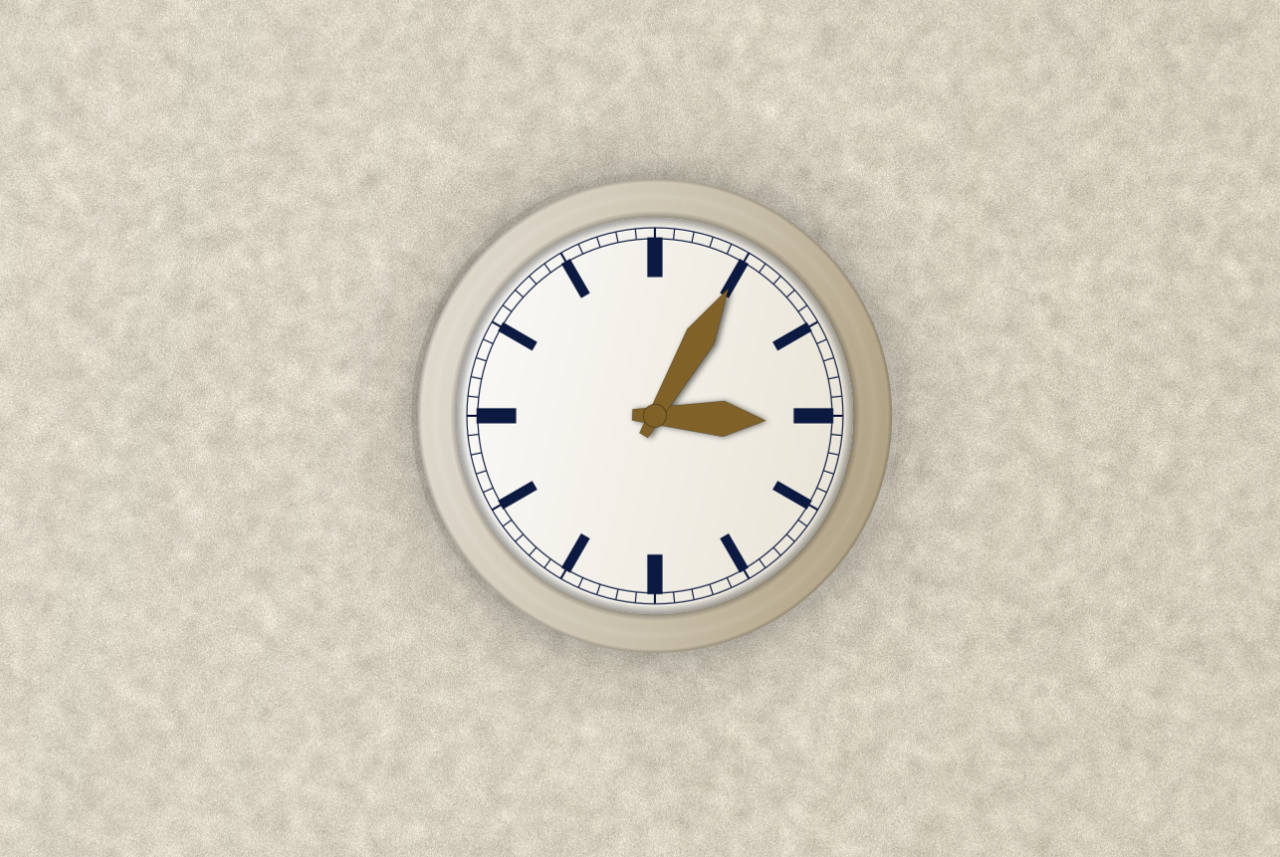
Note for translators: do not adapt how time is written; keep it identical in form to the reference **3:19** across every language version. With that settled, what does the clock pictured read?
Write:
**3:05**
